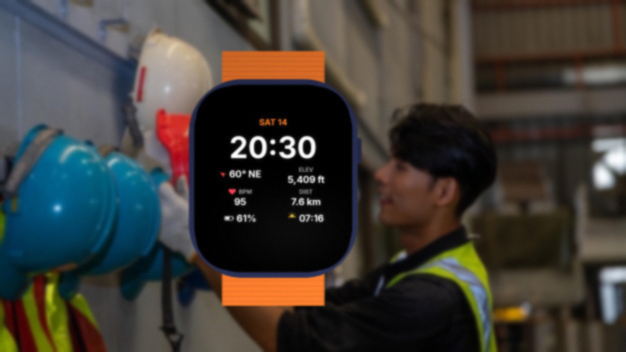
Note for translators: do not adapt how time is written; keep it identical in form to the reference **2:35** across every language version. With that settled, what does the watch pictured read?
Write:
**20:30**
